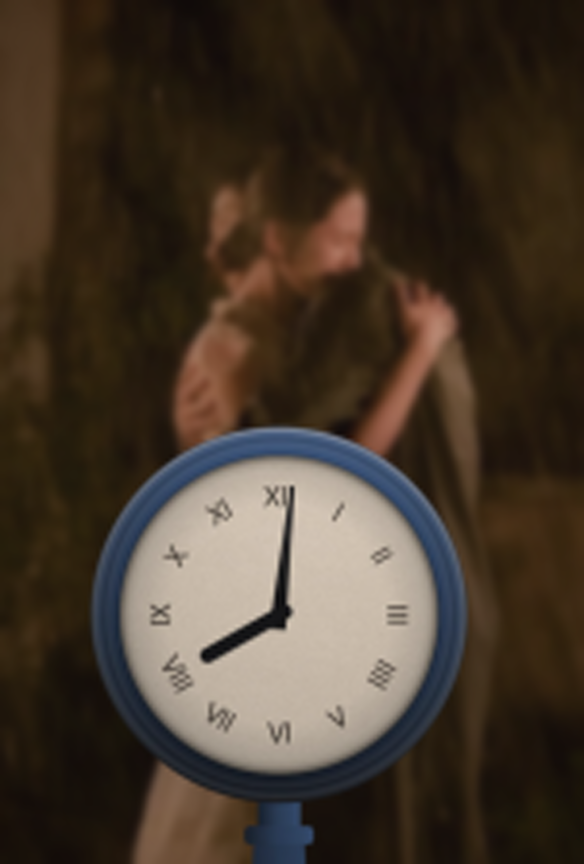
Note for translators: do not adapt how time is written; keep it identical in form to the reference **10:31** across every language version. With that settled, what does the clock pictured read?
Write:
**8:01**
